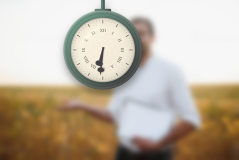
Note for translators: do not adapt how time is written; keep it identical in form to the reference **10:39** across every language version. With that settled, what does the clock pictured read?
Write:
**6:31**
